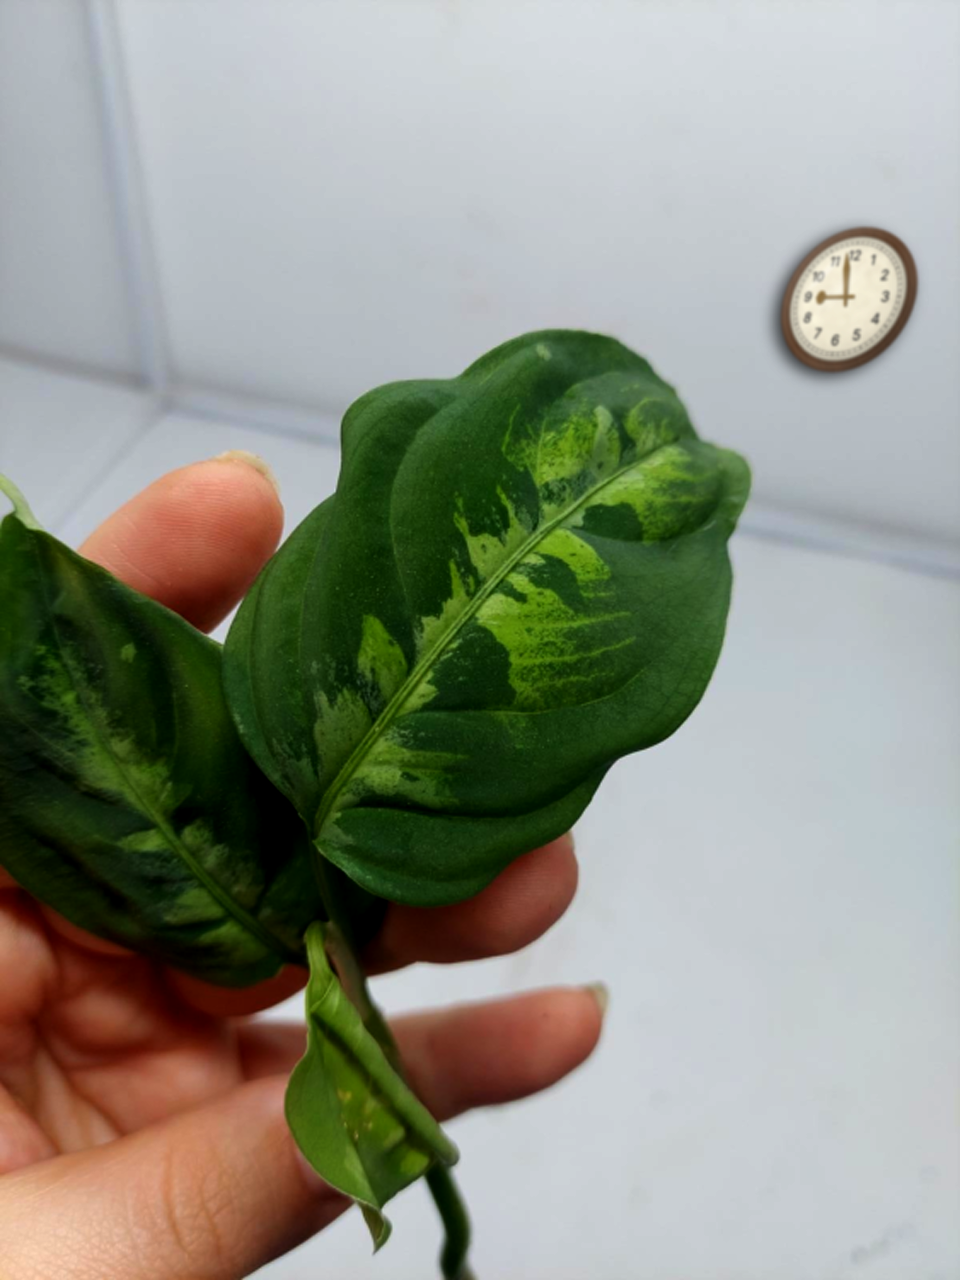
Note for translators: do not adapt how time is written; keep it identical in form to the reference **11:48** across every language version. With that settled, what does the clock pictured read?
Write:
**8:58**
